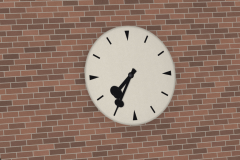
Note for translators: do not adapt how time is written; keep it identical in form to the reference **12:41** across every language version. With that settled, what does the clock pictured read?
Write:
**7:35**
